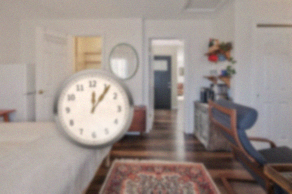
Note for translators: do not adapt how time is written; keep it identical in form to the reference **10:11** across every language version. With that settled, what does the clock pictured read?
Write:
**12:06**
